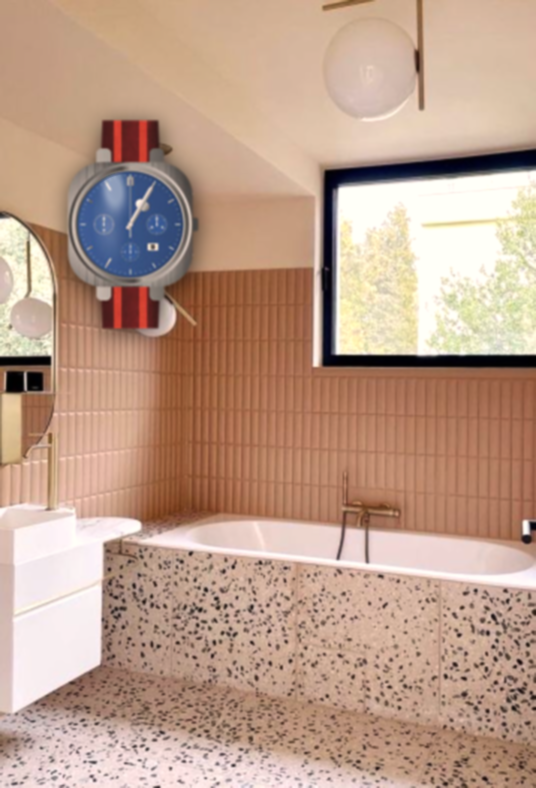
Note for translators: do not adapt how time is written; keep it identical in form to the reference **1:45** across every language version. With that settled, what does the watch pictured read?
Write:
**1:05**
